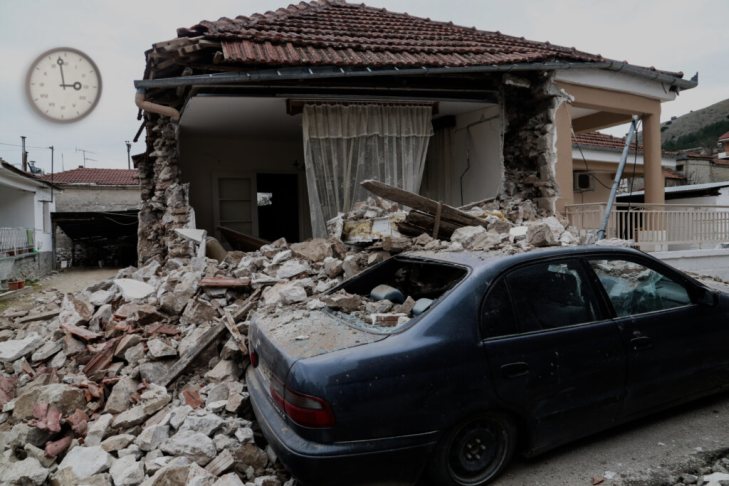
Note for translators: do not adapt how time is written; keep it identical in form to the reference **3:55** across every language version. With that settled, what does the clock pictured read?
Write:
**2:58**
